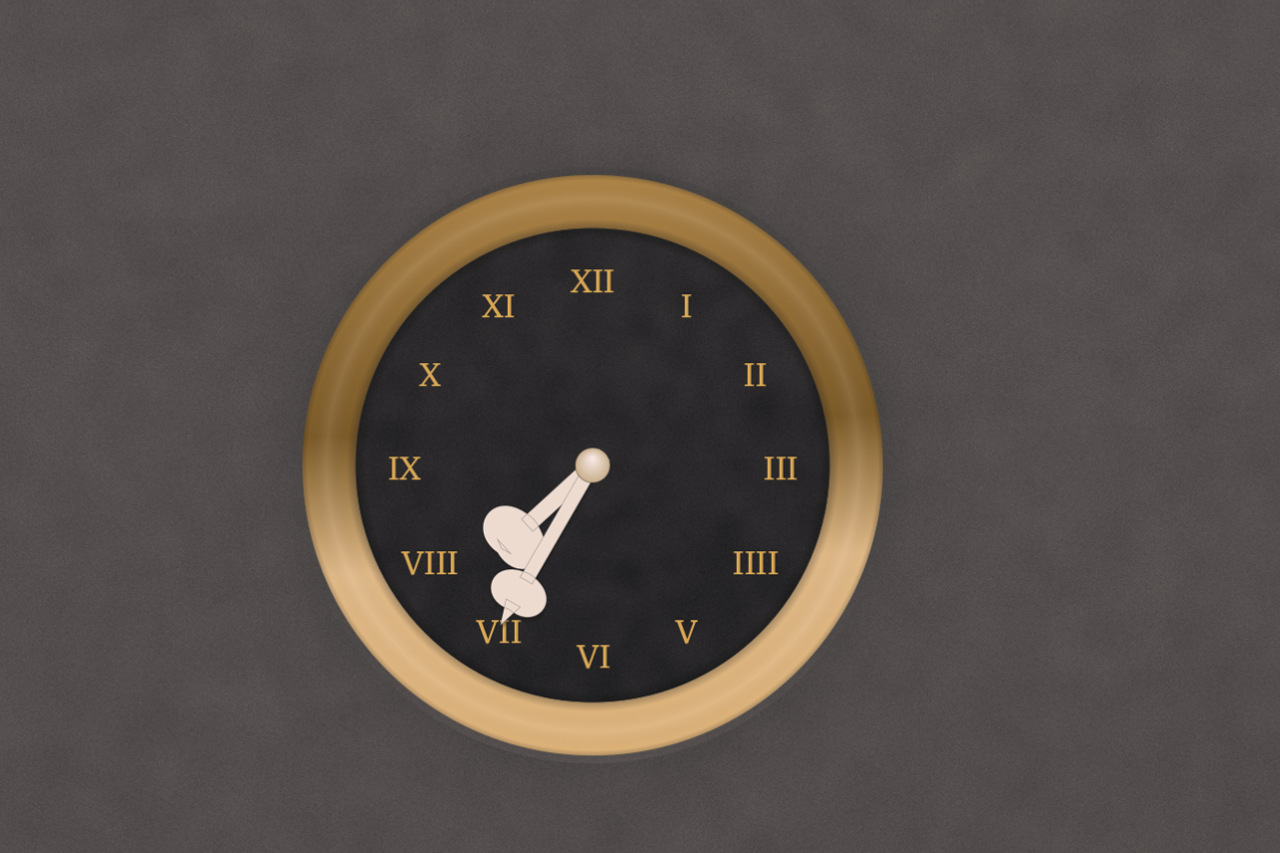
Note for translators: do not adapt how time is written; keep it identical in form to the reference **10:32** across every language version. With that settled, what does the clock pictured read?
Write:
**7:35**
